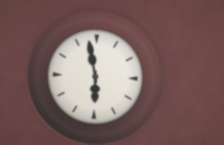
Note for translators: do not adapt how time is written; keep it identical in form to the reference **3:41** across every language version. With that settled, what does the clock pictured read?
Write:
**5:58**
